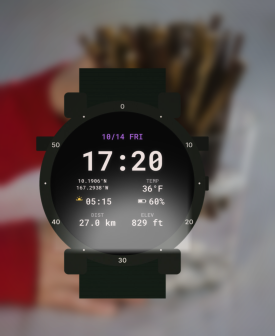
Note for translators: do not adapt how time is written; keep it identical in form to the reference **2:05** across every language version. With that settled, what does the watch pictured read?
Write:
**17:20**
